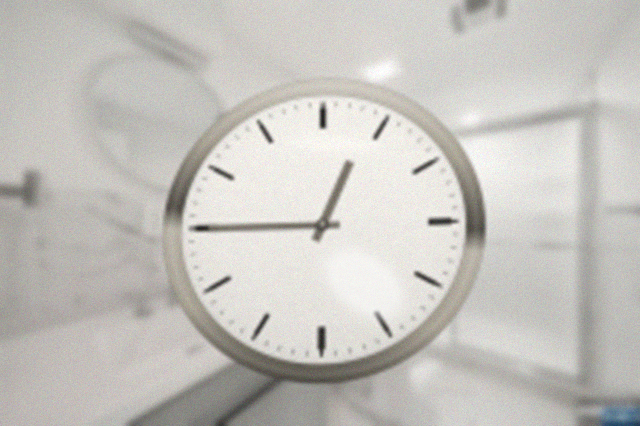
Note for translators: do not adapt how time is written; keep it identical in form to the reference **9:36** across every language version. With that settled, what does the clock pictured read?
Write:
**12:45**
